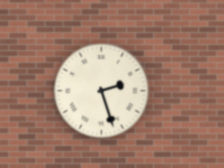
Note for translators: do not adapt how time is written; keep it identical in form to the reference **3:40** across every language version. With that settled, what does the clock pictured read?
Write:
**2:27**
